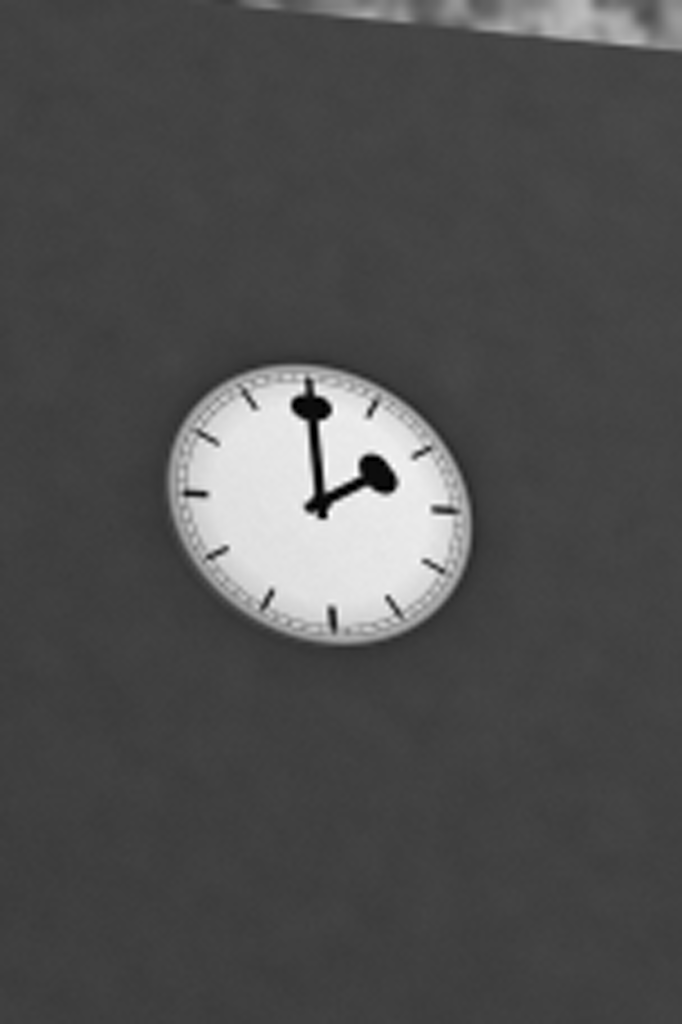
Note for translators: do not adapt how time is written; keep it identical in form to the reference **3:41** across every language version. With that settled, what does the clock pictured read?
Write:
**2:00**
